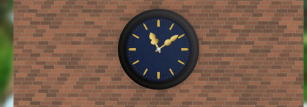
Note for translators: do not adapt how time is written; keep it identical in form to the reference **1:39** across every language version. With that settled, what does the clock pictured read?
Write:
**11:09**
